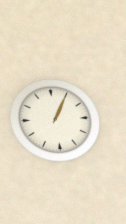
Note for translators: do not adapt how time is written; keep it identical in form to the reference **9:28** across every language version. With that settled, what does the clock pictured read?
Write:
**1:05**
